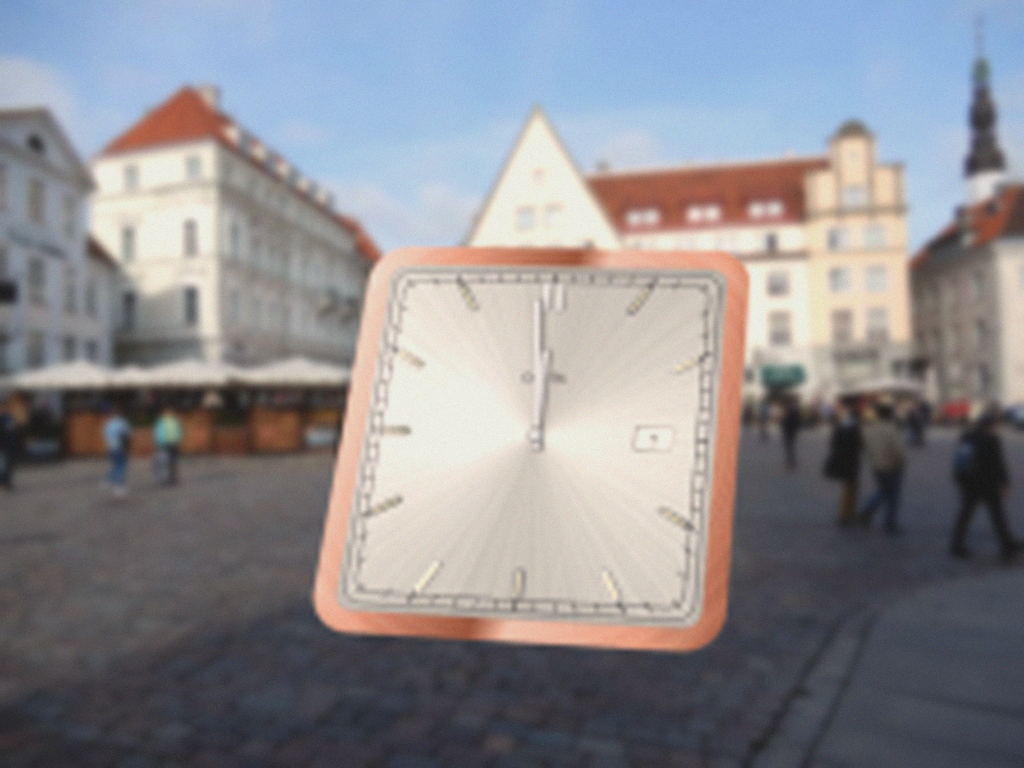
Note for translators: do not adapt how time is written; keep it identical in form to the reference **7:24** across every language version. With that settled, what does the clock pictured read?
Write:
**11:59**
